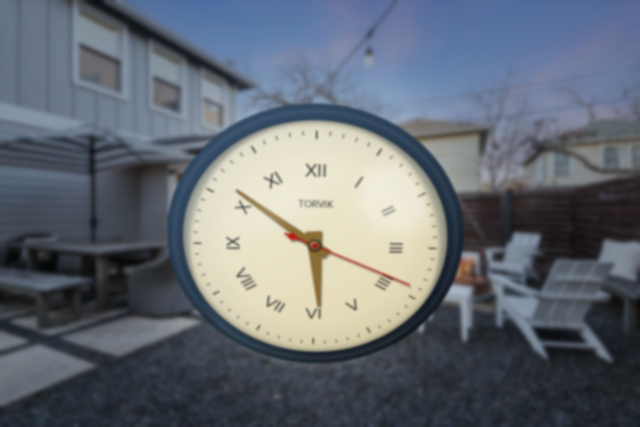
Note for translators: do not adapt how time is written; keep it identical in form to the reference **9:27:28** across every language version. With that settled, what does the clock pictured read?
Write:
**5:51:19**
